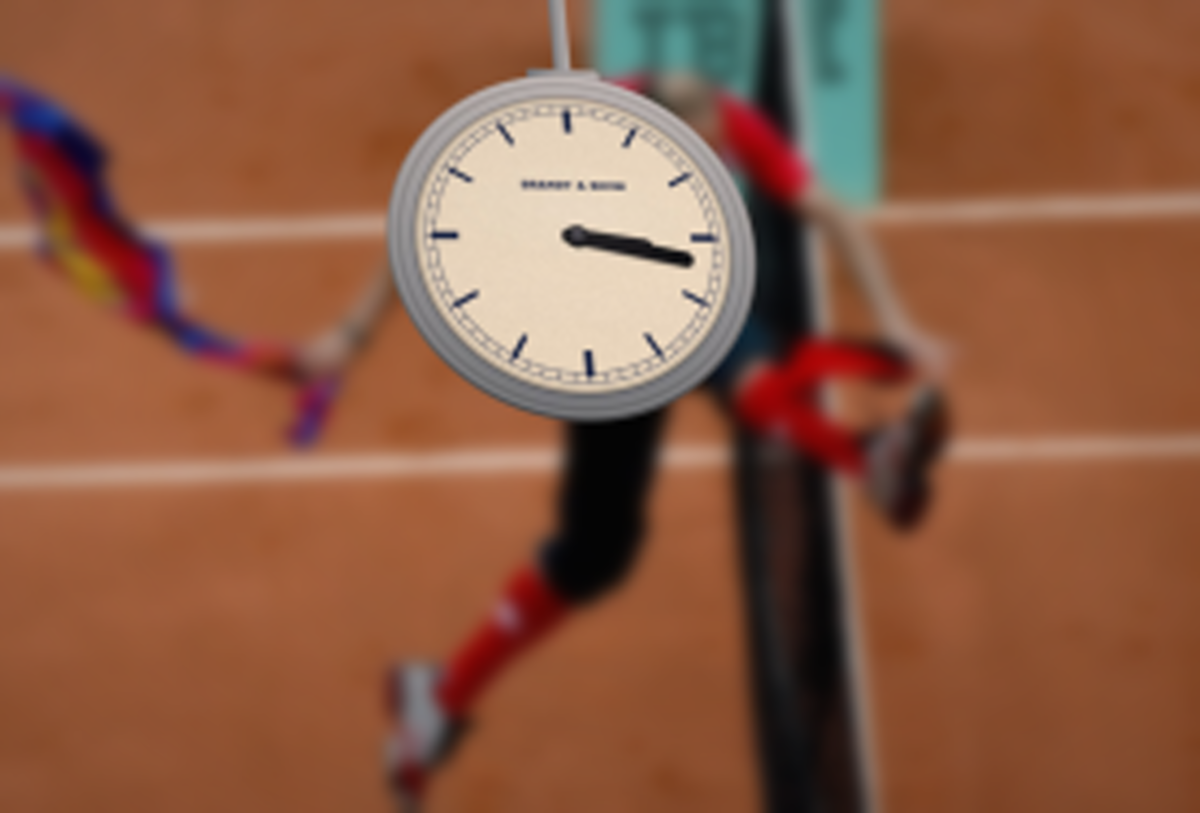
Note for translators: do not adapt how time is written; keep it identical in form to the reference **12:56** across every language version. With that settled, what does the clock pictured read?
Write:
**3:17**
